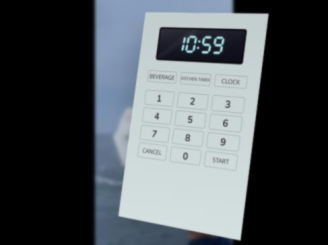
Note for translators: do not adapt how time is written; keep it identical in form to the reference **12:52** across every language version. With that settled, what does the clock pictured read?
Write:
**10:59**
